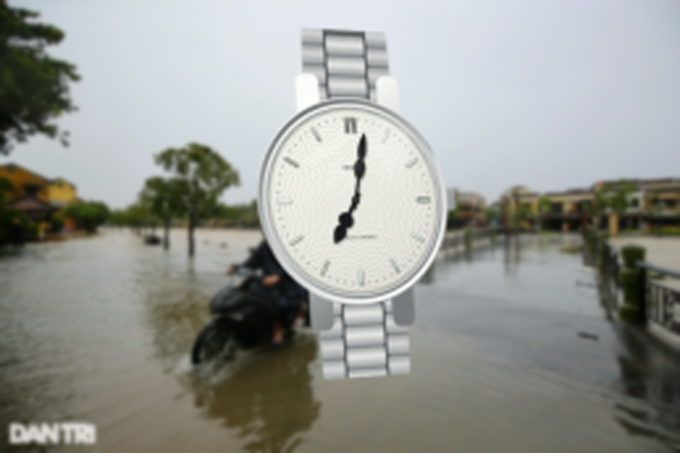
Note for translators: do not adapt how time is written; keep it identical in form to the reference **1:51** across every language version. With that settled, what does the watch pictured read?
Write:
**7:02**
